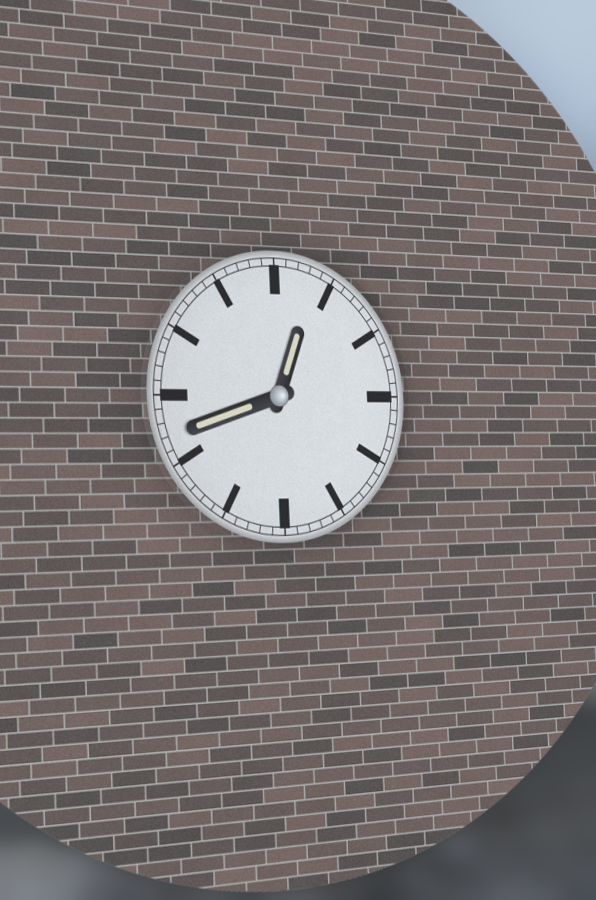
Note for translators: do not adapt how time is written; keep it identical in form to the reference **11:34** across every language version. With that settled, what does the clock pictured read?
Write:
**12:42**
